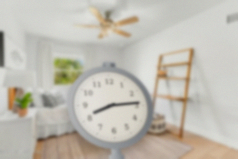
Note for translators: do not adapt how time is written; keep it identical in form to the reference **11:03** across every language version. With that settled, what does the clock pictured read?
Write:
**8:14**
